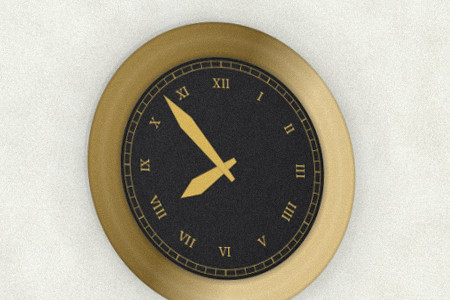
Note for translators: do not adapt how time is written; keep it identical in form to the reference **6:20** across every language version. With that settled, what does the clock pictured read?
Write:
**7:53**
